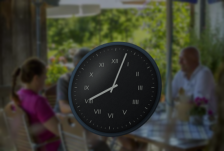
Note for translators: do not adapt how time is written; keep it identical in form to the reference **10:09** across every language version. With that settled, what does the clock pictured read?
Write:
**8:03**
